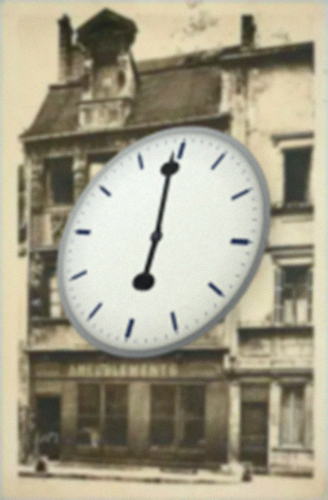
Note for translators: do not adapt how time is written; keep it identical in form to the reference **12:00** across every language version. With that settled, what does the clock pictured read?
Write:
**5:59**
